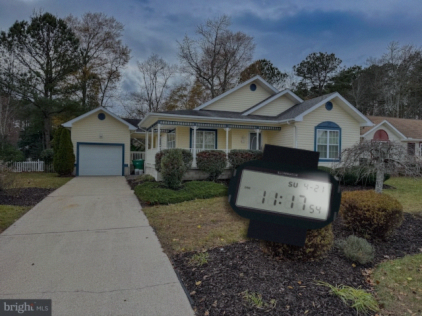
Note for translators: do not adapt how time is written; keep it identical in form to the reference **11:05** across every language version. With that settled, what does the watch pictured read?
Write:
**11:17**
